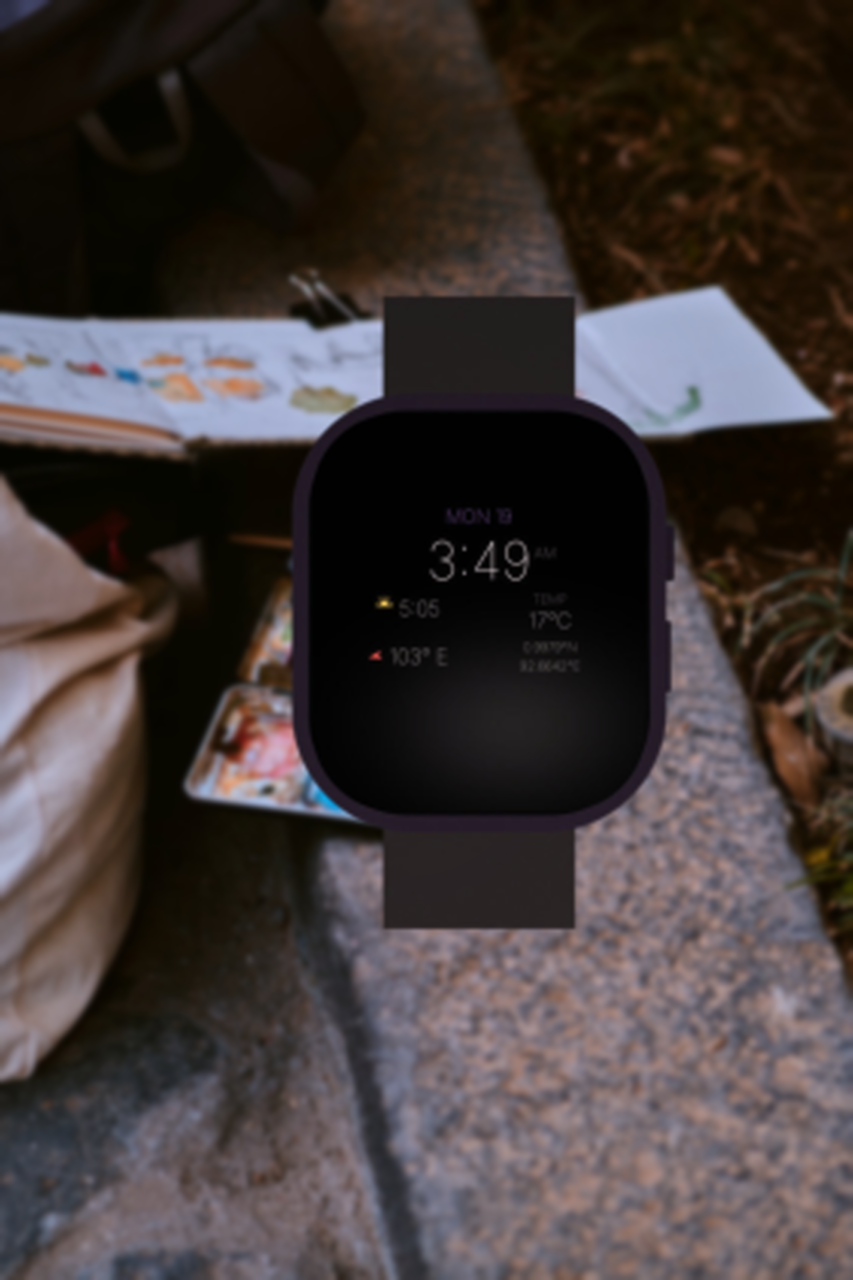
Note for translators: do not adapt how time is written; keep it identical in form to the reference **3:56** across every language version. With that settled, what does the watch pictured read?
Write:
**3:49**
